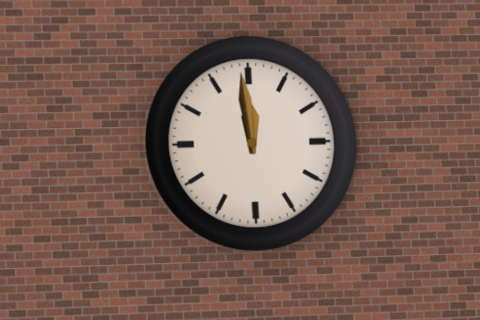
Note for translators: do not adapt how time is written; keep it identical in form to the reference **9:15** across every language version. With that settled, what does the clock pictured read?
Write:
**11:59**
